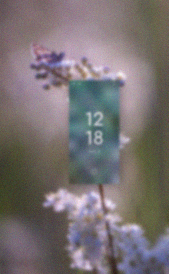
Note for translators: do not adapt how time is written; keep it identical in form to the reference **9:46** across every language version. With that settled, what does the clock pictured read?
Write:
**12:18**
